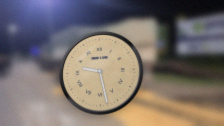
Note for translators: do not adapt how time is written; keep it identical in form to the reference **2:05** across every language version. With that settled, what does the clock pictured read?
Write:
**9:28**
